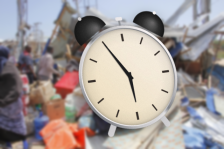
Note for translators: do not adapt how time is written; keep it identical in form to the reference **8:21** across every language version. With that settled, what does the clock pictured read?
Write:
**5:55**
